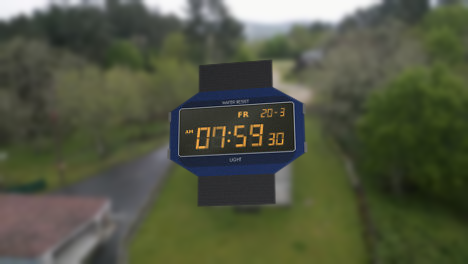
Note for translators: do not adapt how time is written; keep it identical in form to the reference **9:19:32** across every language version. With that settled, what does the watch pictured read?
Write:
**7:59:30**
